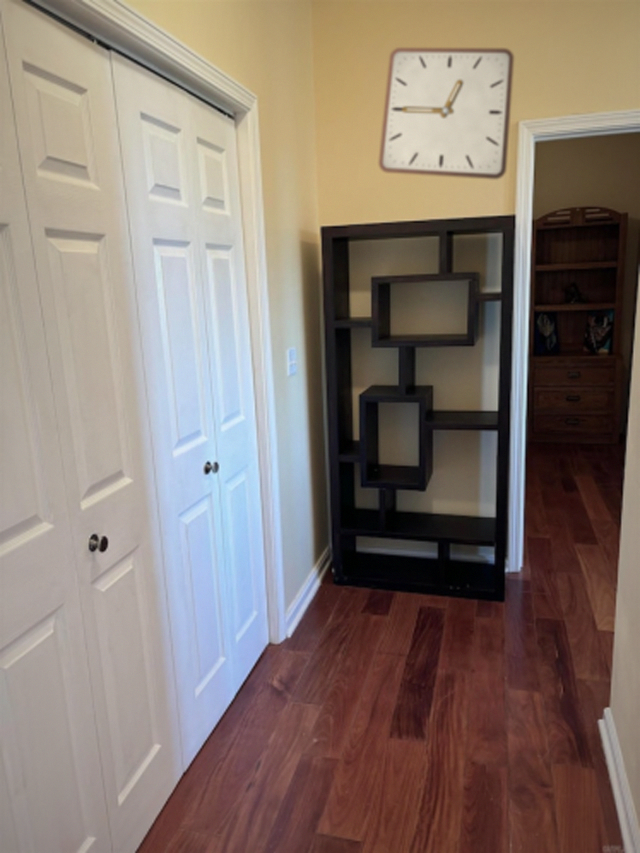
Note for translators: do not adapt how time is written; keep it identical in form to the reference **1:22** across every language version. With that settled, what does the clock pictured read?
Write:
**12:45**
